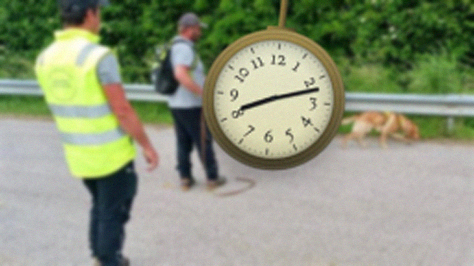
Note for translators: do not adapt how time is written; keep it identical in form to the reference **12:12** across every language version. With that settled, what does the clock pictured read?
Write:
**8:12**
